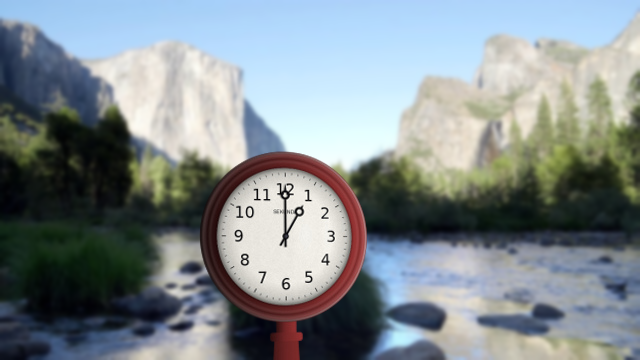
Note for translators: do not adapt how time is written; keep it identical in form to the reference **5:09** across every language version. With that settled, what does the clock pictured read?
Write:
**1:00**
